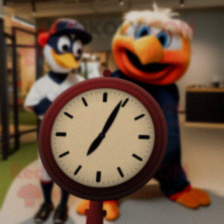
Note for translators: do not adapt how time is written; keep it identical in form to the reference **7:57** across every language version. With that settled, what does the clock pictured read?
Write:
**7:04**
